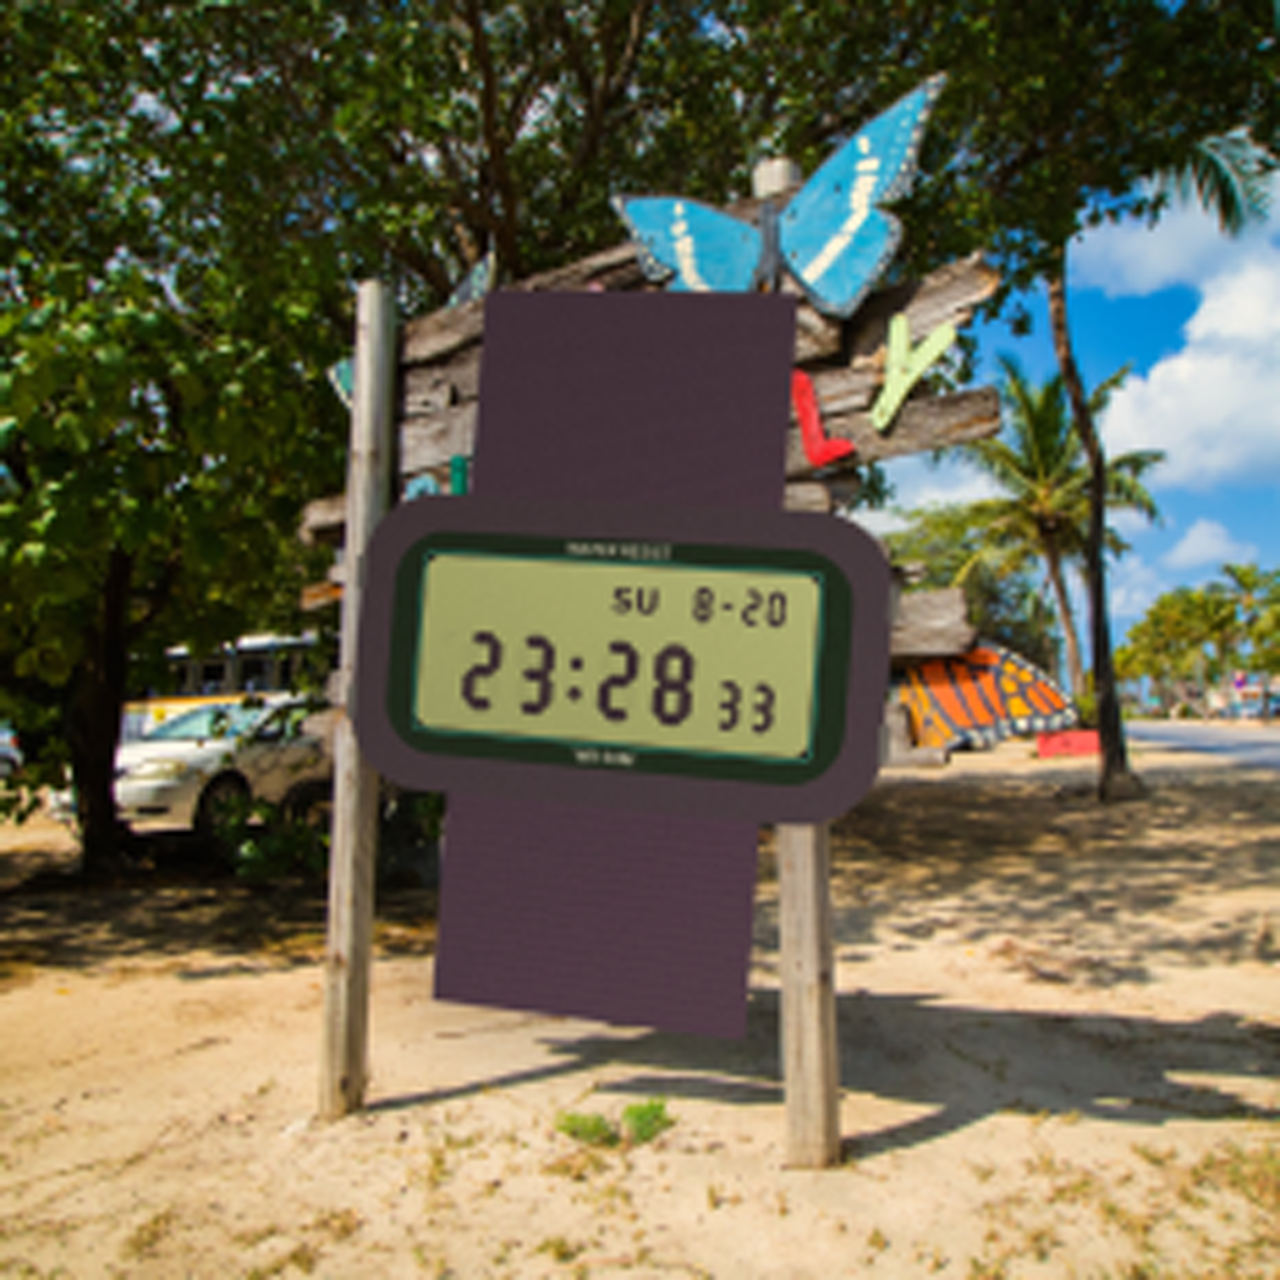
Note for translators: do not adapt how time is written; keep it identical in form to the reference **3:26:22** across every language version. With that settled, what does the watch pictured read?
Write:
**23:28:33**
